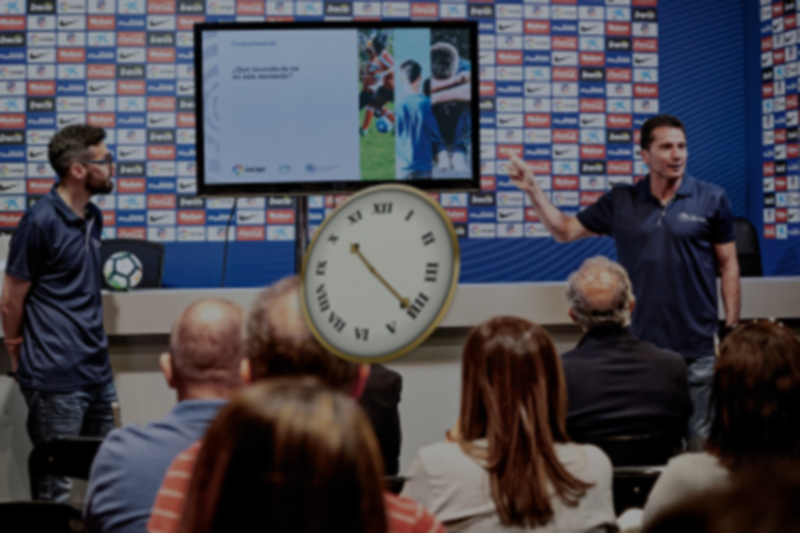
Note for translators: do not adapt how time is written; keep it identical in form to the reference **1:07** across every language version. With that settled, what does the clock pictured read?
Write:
**10:21**
